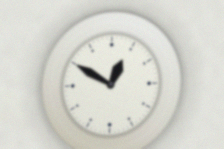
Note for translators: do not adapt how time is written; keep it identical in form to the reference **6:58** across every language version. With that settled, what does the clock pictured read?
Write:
**12:50**
